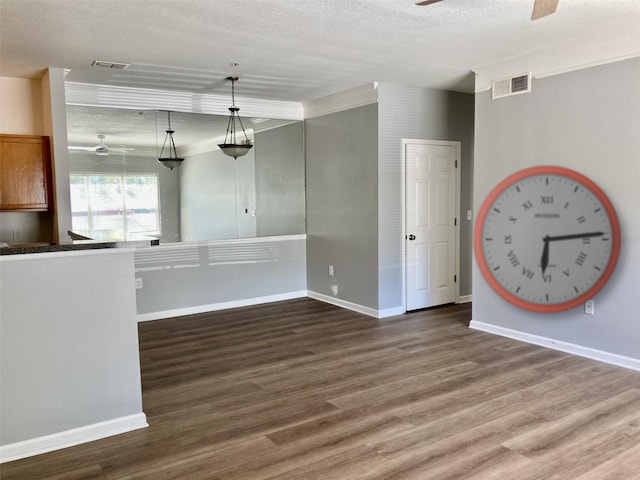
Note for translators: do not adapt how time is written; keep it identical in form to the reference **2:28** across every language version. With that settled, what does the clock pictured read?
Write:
**6:14**
